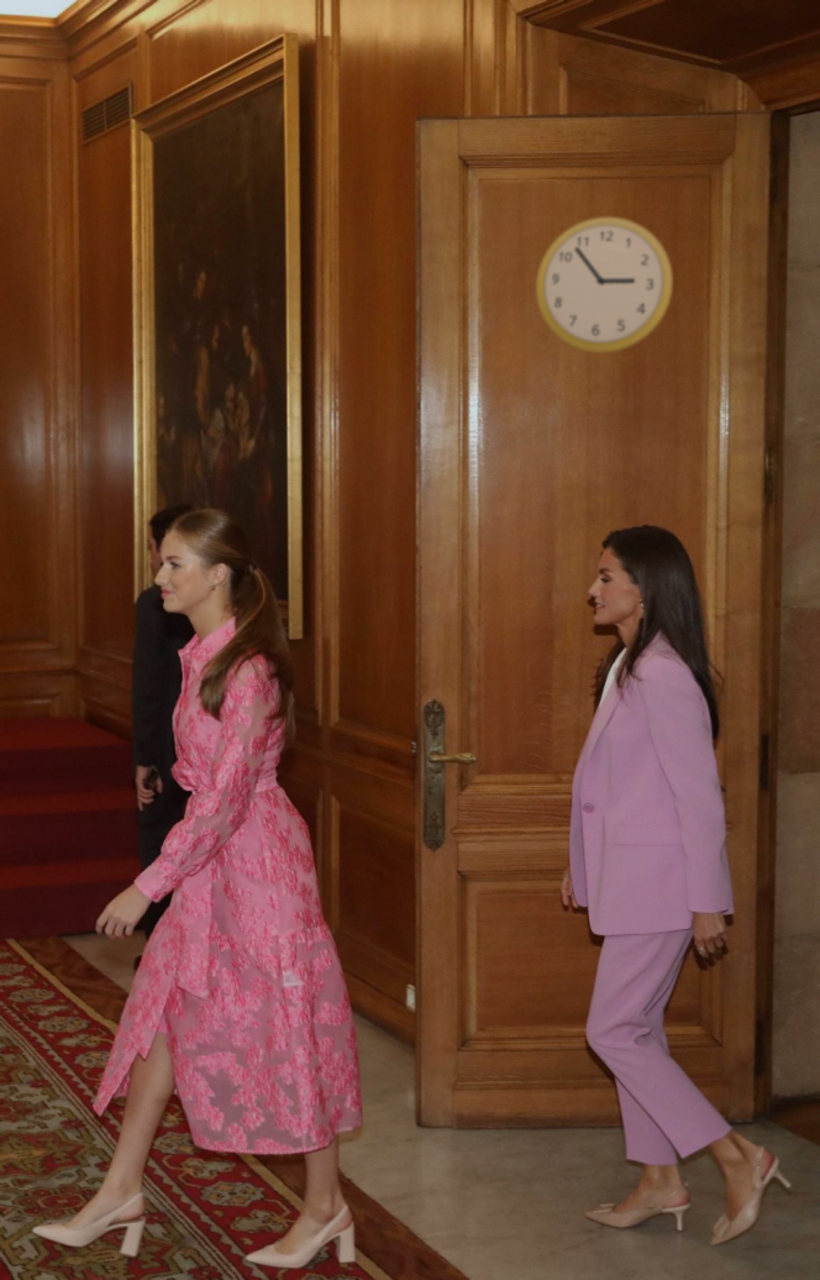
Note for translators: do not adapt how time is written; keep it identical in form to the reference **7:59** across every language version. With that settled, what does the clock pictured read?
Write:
**2:53**
